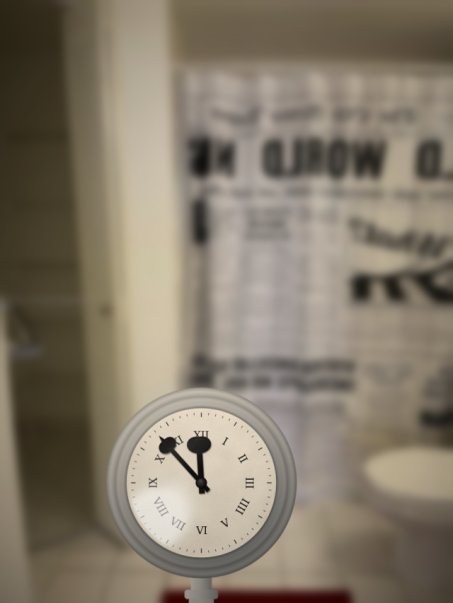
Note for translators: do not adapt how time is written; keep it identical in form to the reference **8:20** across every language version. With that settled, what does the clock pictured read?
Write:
**11:53**
